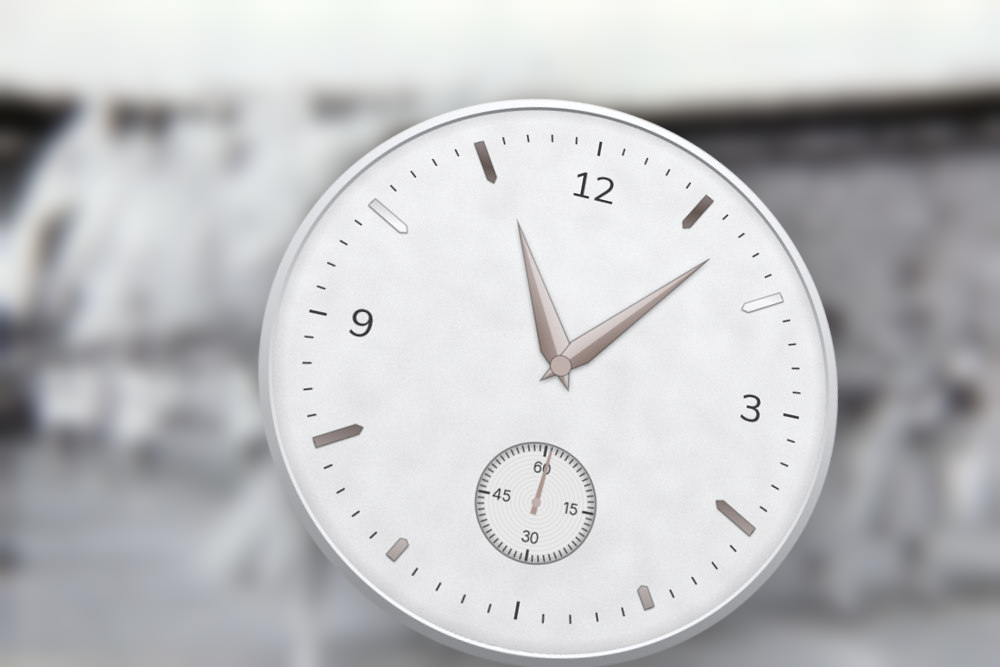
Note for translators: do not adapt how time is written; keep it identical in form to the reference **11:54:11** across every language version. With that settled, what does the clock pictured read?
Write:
**11:07:01**
